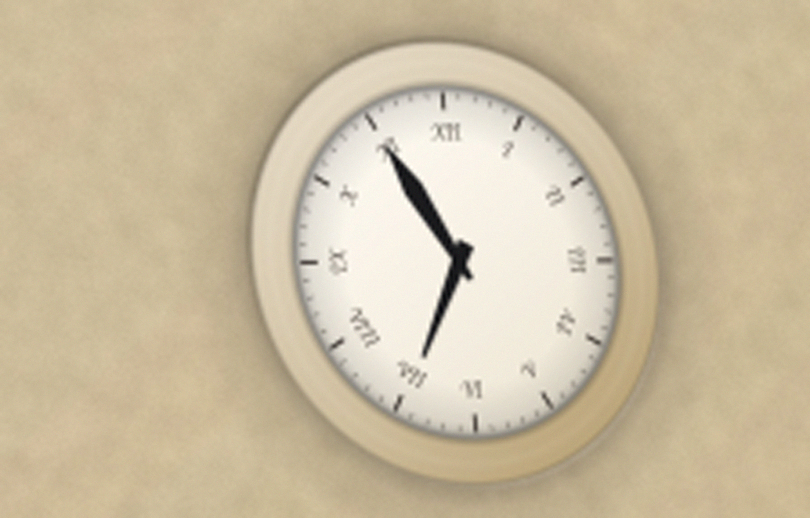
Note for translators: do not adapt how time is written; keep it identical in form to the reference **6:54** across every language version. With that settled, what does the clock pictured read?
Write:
**6:55**
